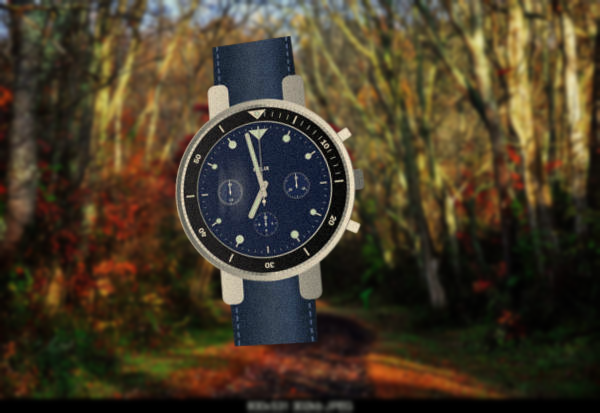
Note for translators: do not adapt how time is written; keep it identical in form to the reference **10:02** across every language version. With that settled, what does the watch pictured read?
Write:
**6:58**
